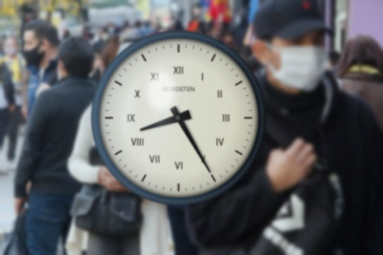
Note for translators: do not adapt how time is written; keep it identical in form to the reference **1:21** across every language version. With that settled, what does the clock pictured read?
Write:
**8:25**
